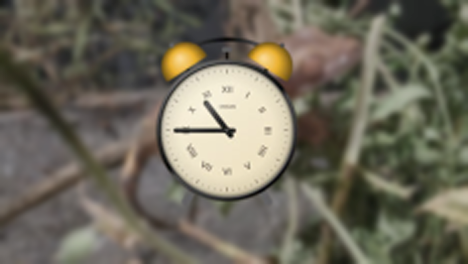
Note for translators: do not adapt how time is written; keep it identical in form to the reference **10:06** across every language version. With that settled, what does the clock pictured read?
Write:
**10:45**
